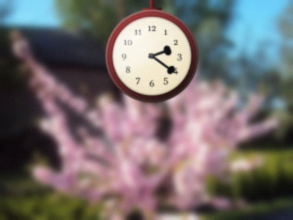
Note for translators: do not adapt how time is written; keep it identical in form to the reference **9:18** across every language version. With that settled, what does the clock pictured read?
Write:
**2:21**
